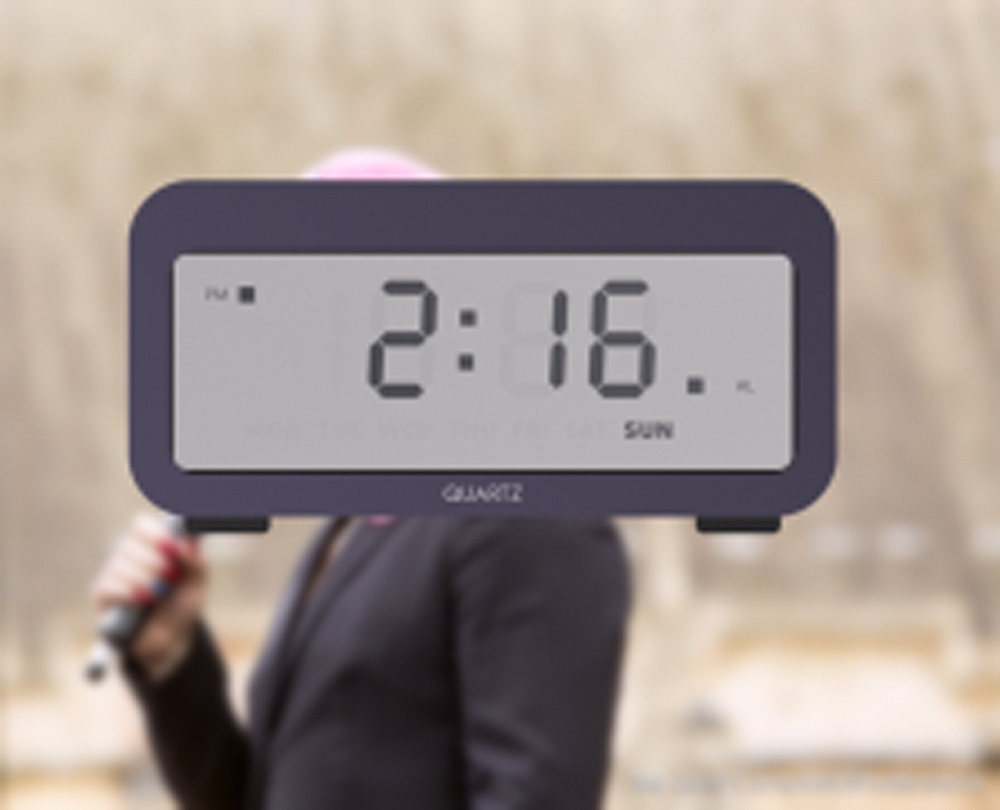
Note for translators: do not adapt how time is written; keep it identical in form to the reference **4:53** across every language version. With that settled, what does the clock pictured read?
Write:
**2:16**
